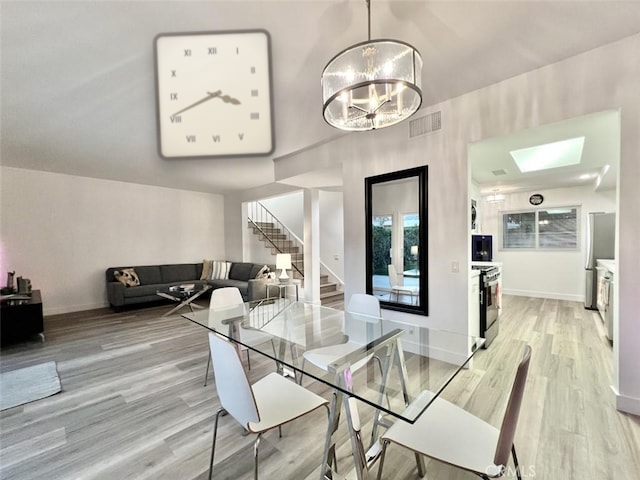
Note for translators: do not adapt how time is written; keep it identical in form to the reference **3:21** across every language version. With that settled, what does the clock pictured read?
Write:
**3:41**
